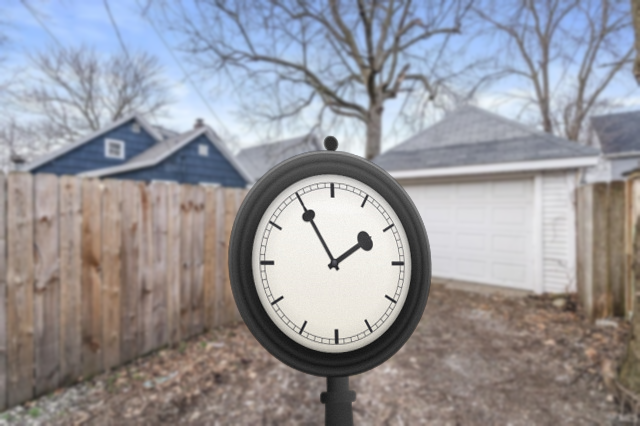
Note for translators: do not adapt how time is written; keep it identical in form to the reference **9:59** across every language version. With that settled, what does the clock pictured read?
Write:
**1:55**
